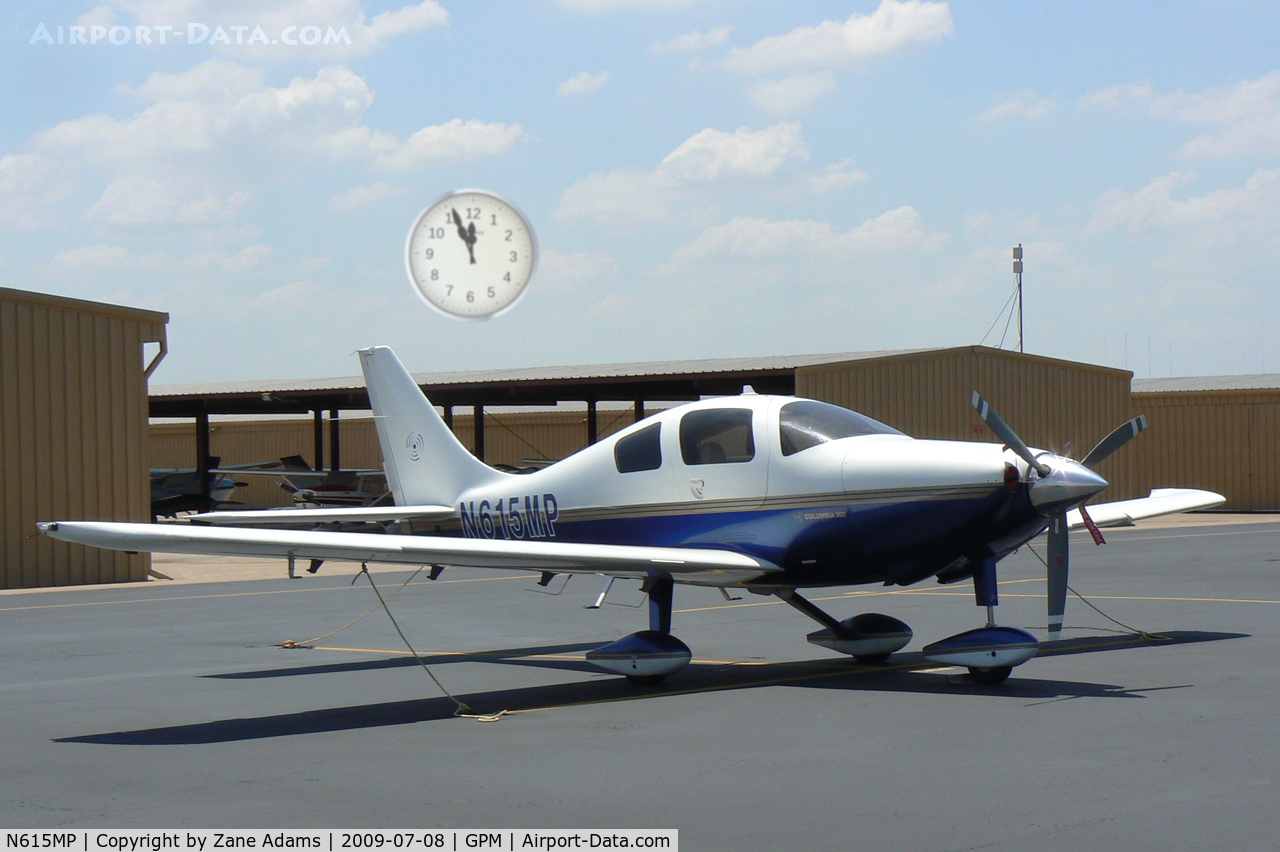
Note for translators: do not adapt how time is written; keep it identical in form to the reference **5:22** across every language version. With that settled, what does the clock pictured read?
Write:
**11:56**
